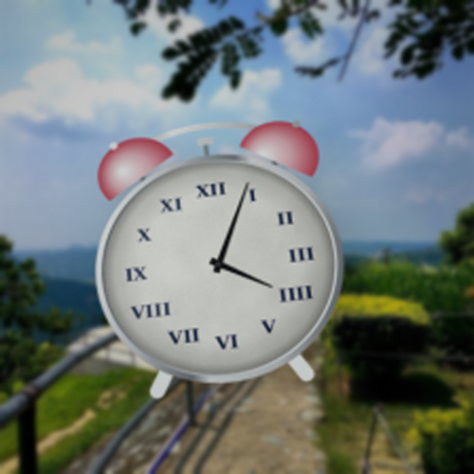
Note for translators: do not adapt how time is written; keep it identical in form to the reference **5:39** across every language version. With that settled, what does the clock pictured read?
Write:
**4:04**
